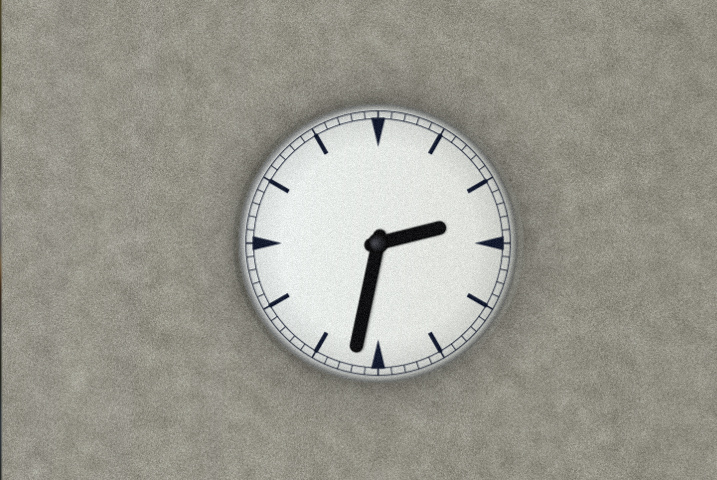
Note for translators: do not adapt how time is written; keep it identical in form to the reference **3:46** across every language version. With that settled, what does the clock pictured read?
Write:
**2:32**
